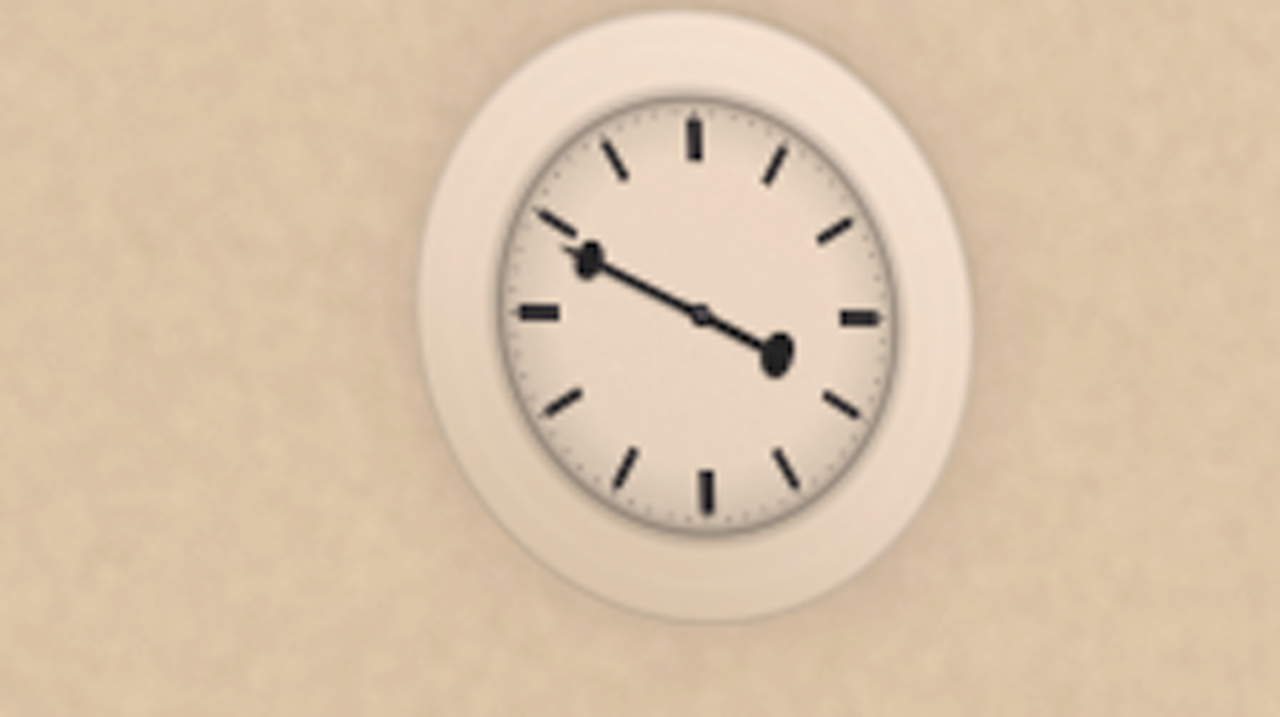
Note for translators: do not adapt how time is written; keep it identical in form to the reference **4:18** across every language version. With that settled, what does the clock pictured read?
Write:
**3:49**
